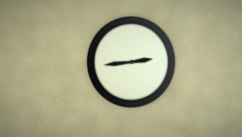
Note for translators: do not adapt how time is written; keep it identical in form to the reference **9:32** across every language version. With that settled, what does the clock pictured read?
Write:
**2:44**
